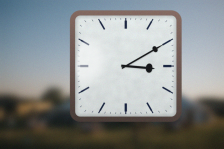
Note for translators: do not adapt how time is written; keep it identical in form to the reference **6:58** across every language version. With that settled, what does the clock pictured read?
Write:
**3:10**
